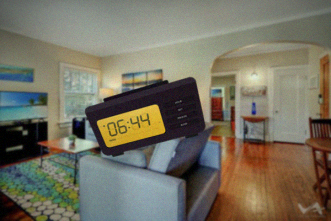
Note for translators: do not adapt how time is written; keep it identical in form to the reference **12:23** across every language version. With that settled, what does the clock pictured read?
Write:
**6:44**
